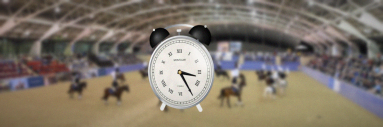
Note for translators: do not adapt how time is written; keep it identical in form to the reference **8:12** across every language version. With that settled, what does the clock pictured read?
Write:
**3:25**
